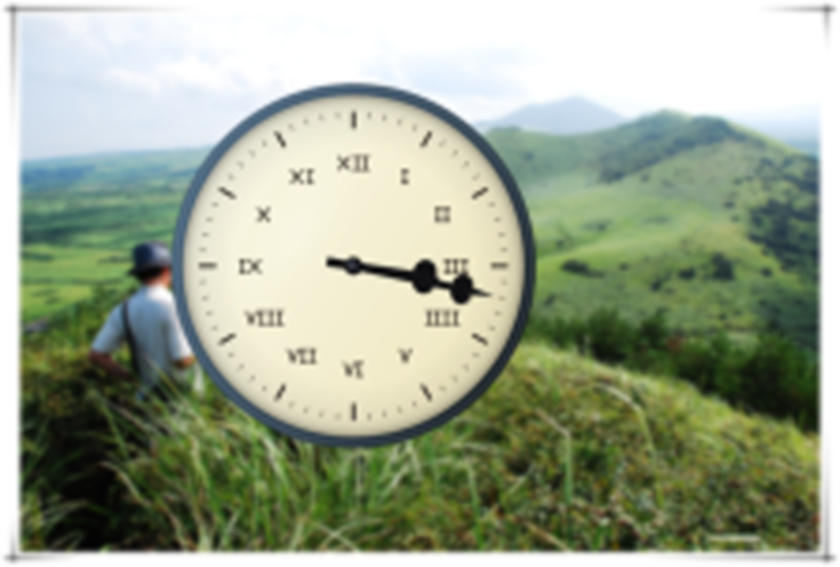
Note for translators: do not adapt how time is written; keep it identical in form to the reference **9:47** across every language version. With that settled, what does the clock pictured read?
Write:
**3:17**
